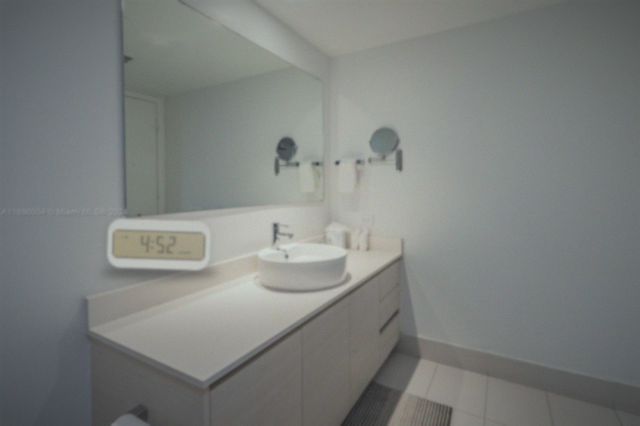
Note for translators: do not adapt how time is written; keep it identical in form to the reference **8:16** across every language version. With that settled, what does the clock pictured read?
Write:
**4:52**
